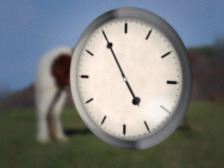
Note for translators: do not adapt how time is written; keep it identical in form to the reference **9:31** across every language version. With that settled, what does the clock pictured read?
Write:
**4:55**
